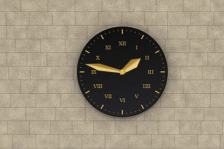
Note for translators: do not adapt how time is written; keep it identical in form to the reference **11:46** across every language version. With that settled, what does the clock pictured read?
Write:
**1:47**
